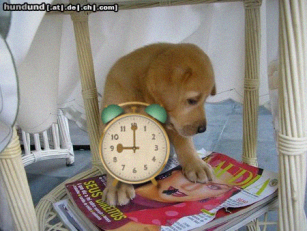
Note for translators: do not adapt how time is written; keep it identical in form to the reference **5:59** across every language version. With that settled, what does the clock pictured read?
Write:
**9:00**
